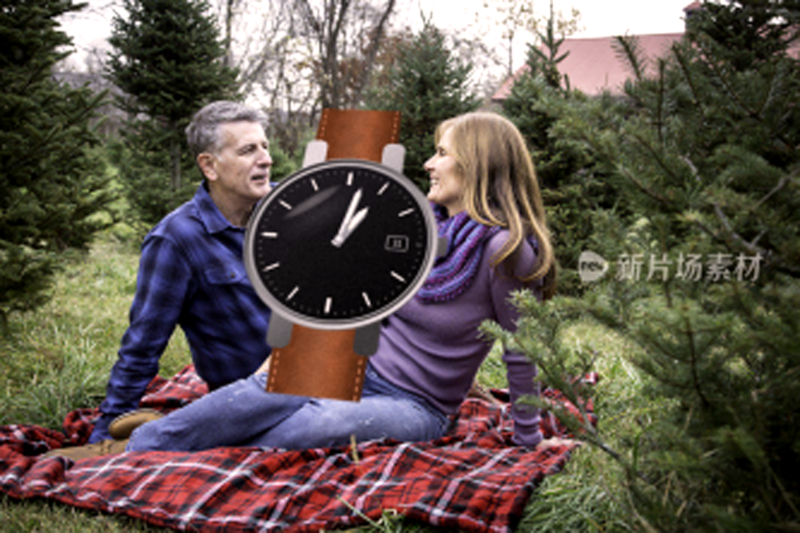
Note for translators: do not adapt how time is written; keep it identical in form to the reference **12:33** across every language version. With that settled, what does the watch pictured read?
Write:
**1:02**
